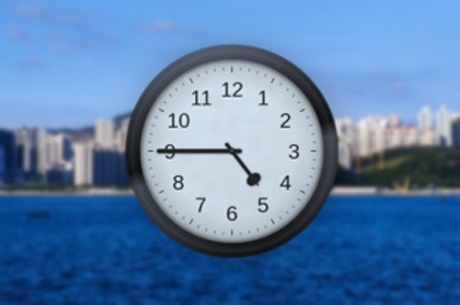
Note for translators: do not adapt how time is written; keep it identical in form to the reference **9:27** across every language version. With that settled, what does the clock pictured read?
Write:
**4:45**
